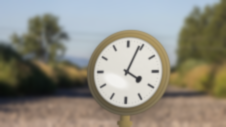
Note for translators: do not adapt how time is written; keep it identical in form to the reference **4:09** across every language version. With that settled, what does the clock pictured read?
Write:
**4:04**
